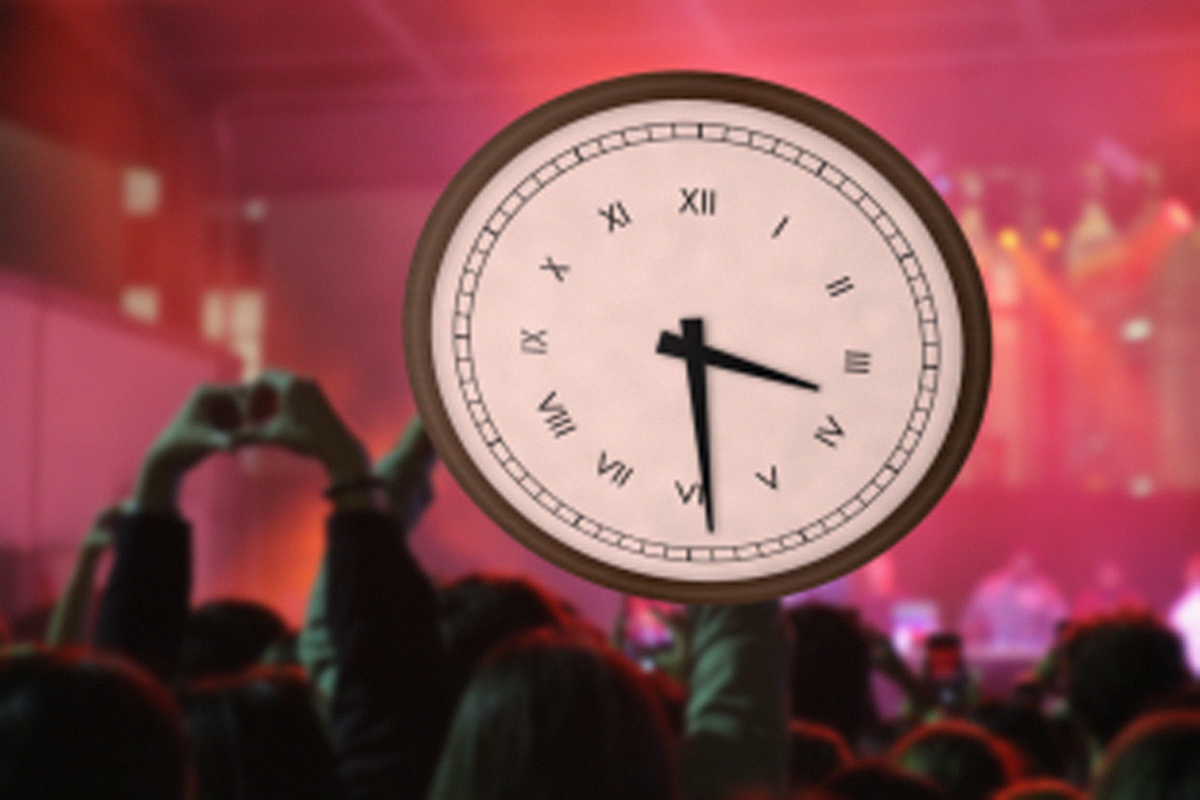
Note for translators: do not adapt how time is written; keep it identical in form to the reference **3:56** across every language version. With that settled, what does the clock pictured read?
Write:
**3:29**
